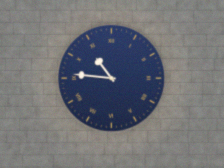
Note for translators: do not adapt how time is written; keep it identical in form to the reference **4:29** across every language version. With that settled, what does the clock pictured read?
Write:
**10:46**
